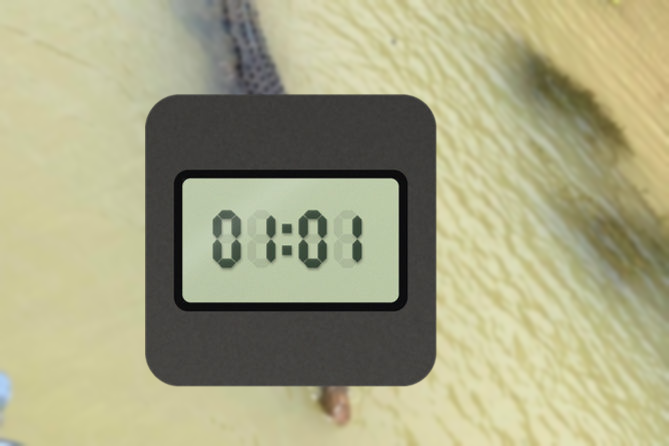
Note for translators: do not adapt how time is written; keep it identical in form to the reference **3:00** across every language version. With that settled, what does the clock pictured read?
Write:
**1:01**
